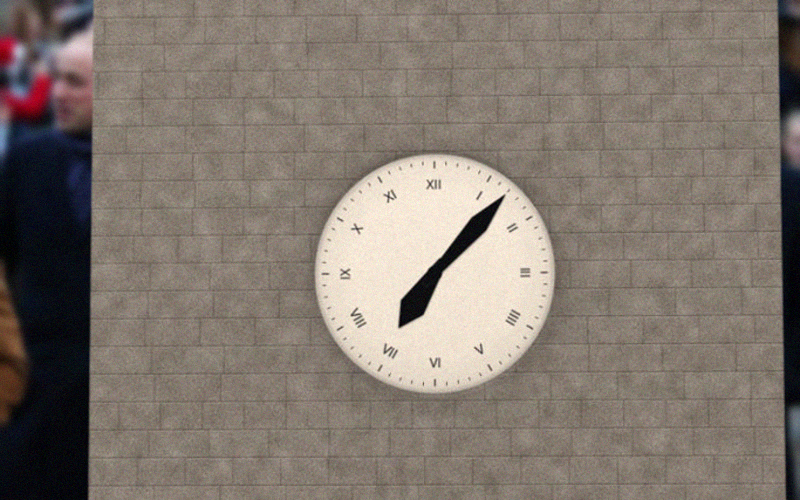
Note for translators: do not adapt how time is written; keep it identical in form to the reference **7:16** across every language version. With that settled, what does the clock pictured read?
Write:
**7:07**
